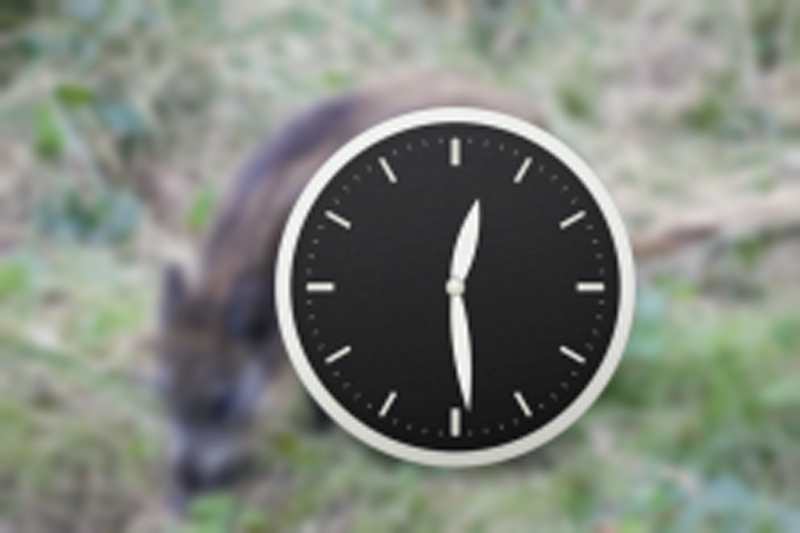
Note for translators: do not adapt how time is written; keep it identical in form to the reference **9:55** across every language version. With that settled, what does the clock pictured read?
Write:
**12:29**
